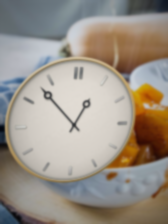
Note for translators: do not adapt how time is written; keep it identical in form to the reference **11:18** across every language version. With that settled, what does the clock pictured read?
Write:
**12:53**
